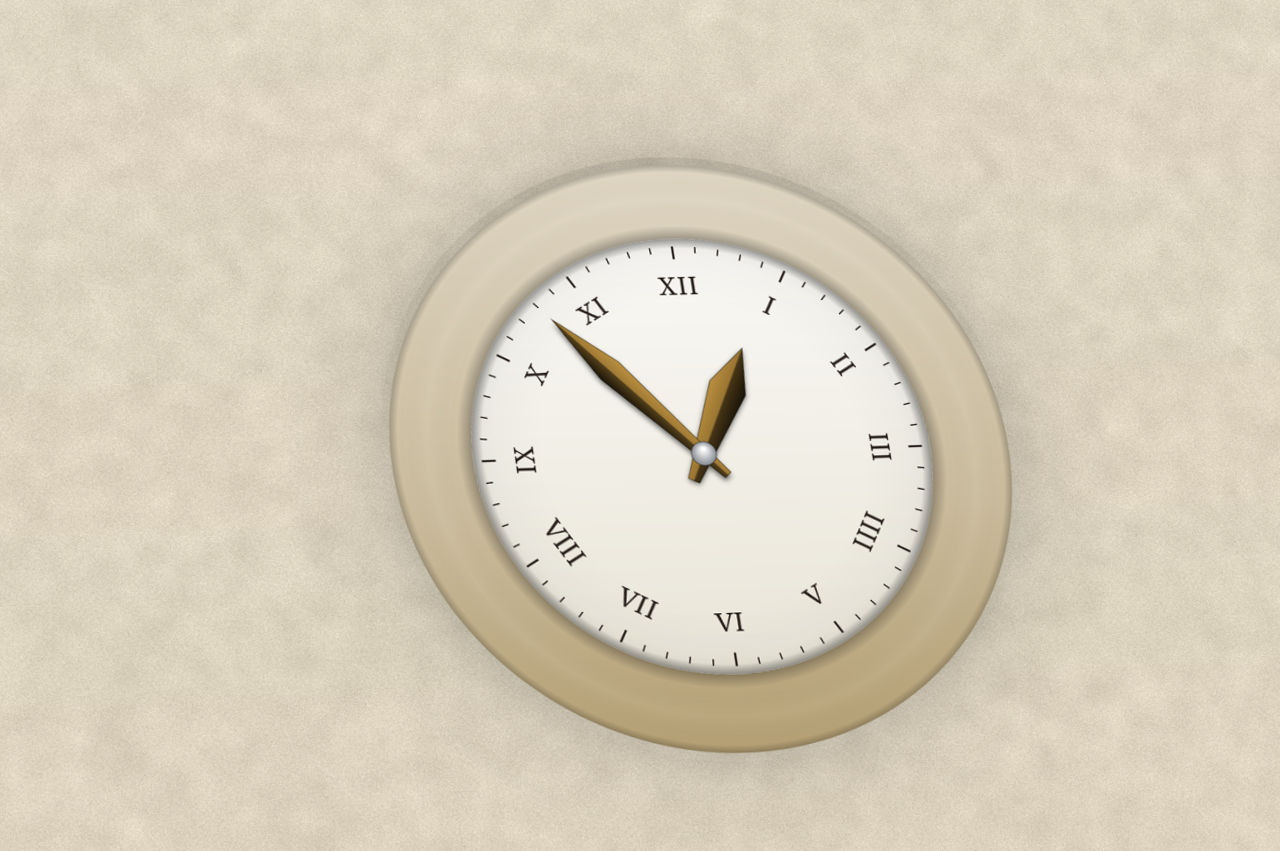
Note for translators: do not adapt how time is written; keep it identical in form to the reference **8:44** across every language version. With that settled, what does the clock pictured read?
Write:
**12:53**
